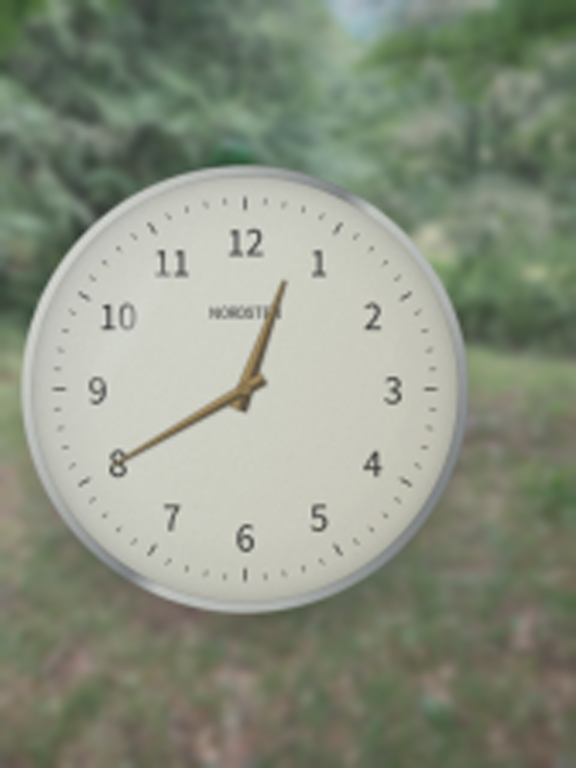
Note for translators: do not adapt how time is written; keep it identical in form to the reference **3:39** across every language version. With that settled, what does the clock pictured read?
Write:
**12:40**
